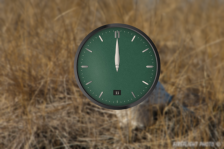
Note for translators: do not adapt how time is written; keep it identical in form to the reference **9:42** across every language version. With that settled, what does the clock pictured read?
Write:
**12:00**
